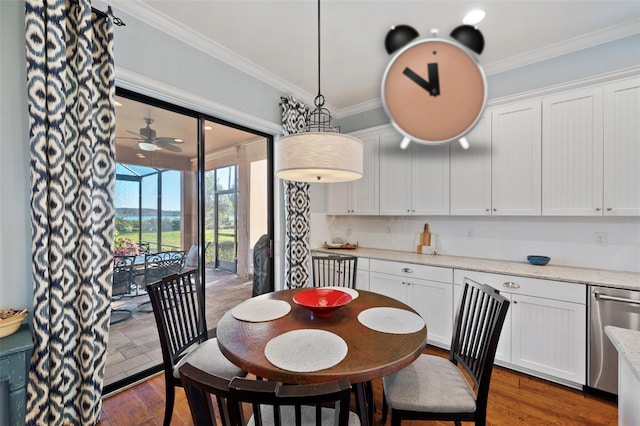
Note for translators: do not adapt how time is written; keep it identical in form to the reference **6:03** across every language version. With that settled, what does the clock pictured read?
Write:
**11:51**
